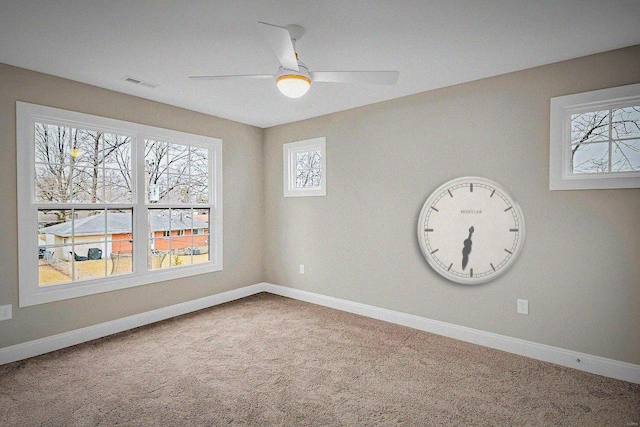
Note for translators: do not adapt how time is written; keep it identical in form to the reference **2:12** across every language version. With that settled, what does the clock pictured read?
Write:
**6:32**
